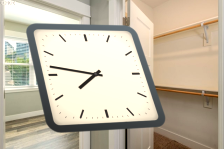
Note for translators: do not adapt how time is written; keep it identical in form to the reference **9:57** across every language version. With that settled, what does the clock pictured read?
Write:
**7:47**
